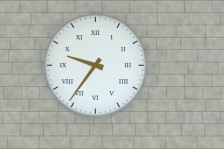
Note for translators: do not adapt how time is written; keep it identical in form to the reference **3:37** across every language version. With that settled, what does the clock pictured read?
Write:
**9:36**
